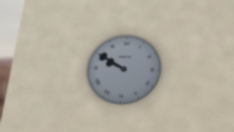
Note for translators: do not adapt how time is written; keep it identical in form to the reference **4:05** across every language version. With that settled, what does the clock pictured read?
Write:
**9:50**
